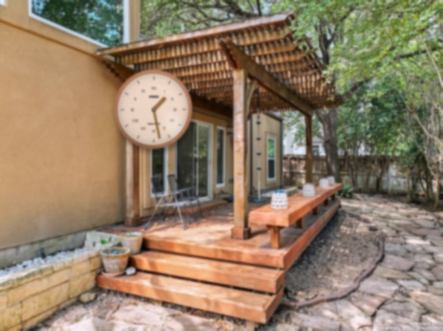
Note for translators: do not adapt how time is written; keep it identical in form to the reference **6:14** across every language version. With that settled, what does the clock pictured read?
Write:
**1:28**
